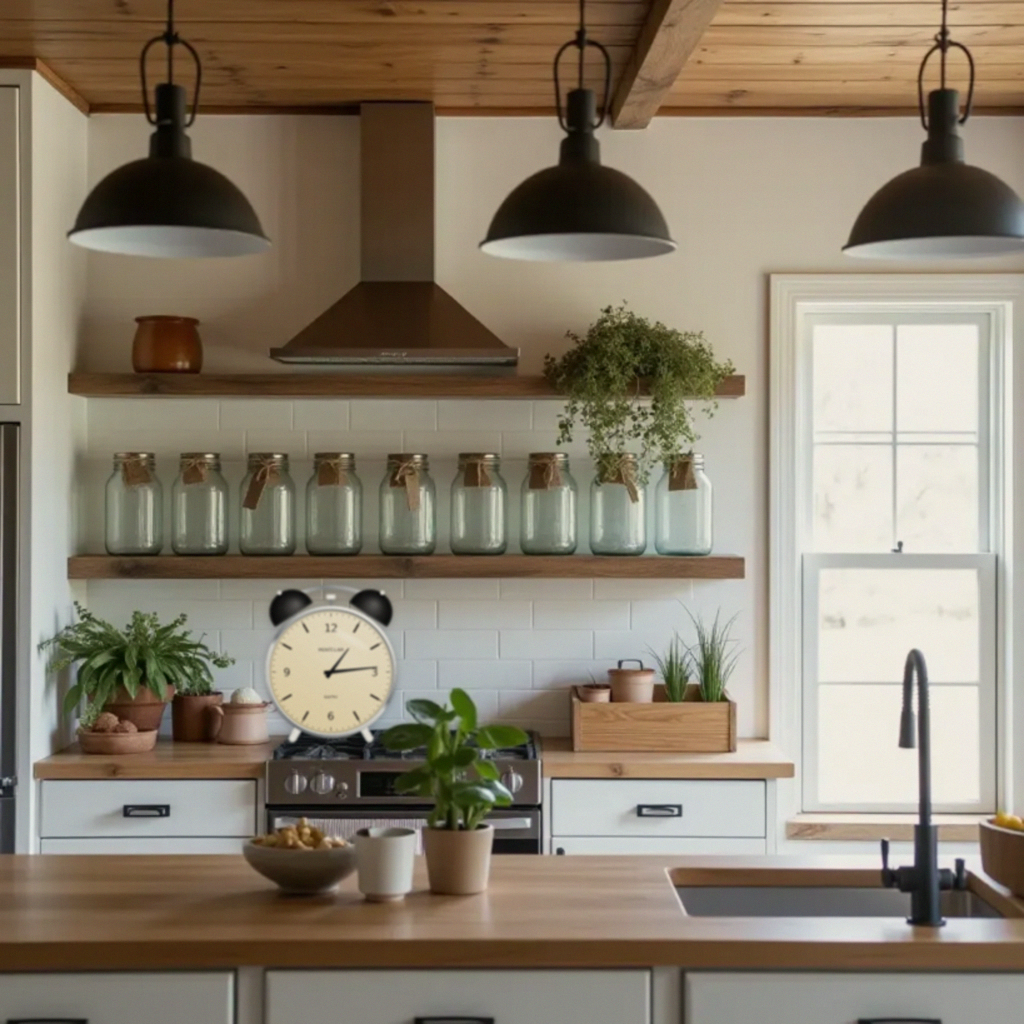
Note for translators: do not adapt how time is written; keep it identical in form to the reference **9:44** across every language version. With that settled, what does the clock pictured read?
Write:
**1:14**
